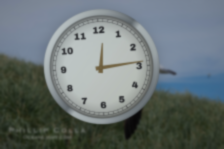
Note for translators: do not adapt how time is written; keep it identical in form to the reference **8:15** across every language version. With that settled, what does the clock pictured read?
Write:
**12:14**
